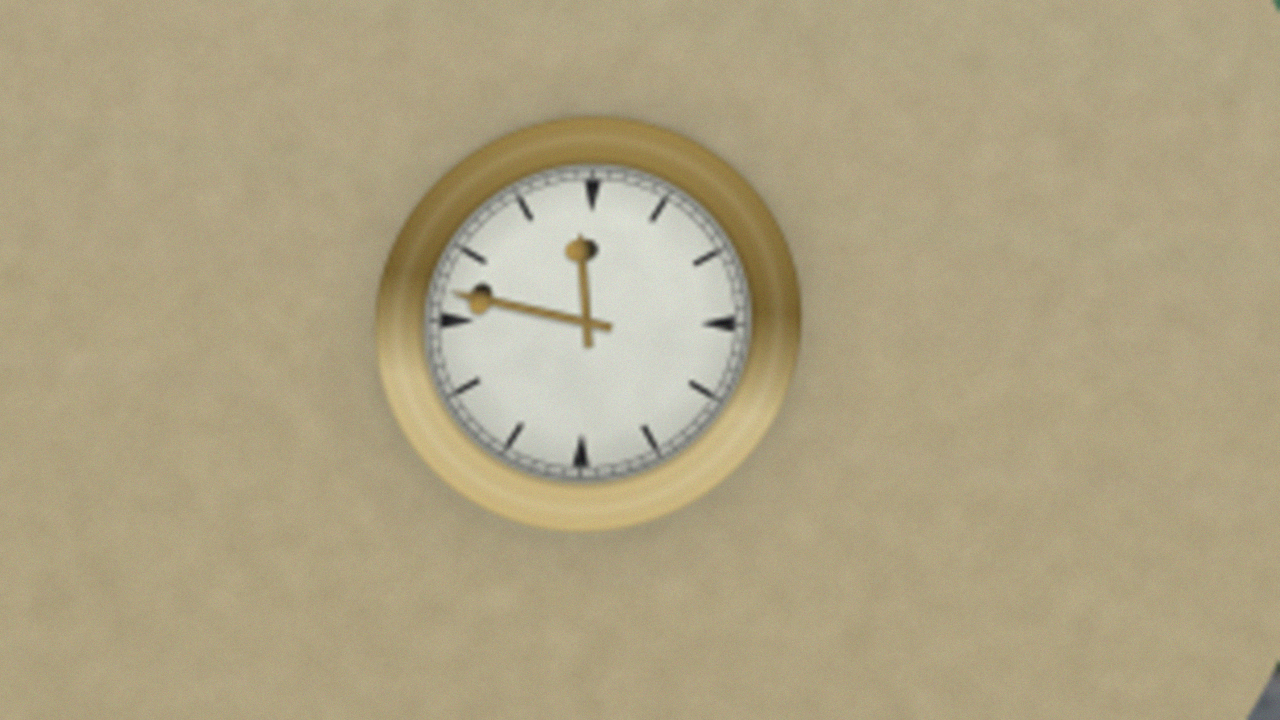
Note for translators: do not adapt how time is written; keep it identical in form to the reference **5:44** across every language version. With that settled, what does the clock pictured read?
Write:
**11:47**
